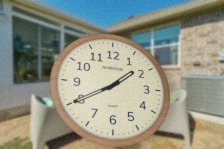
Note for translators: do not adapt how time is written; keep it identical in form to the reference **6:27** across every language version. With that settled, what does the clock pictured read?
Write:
**1:40**
